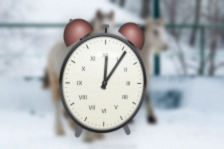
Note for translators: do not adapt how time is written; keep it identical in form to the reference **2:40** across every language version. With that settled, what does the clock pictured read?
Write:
**12:06**
